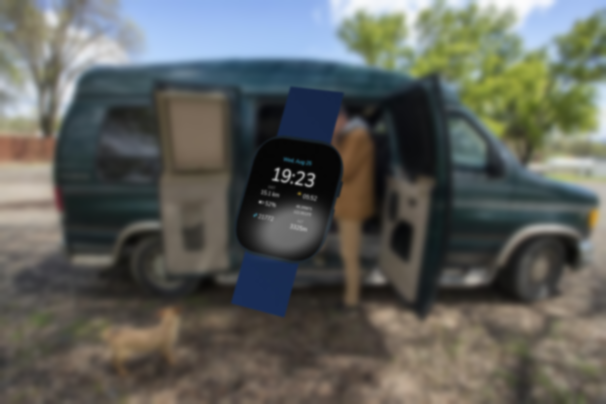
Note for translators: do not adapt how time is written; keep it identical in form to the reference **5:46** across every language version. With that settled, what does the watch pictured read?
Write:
**19:23**
